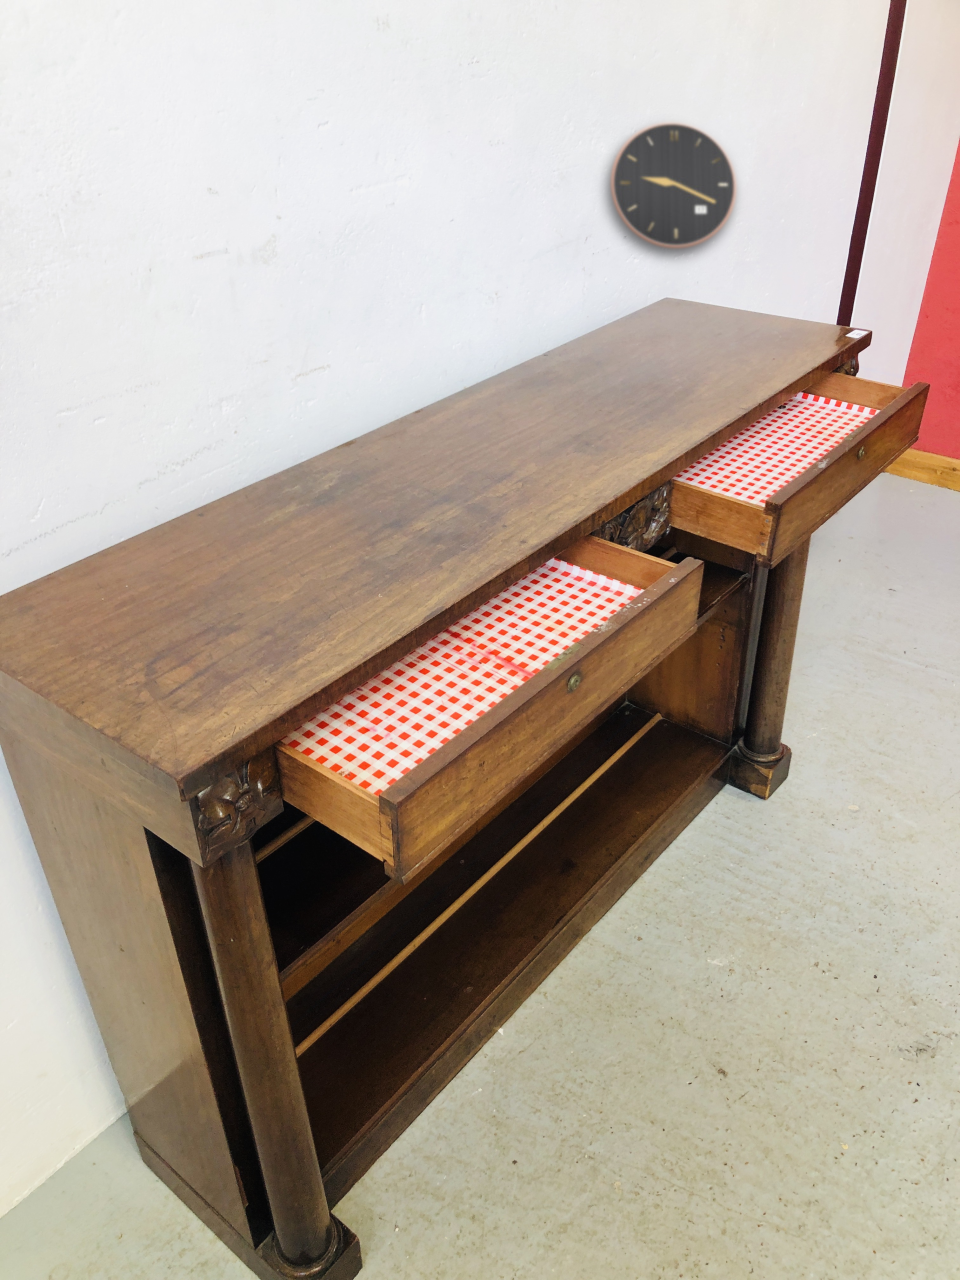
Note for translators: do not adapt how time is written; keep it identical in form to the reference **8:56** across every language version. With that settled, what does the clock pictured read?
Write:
**9:19**
